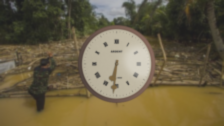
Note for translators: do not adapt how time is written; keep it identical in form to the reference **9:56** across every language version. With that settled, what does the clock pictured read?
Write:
**6:31**
